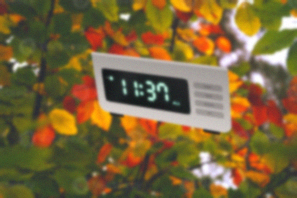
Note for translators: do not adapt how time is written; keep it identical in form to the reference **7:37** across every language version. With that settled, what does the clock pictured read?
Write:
**11:37**
